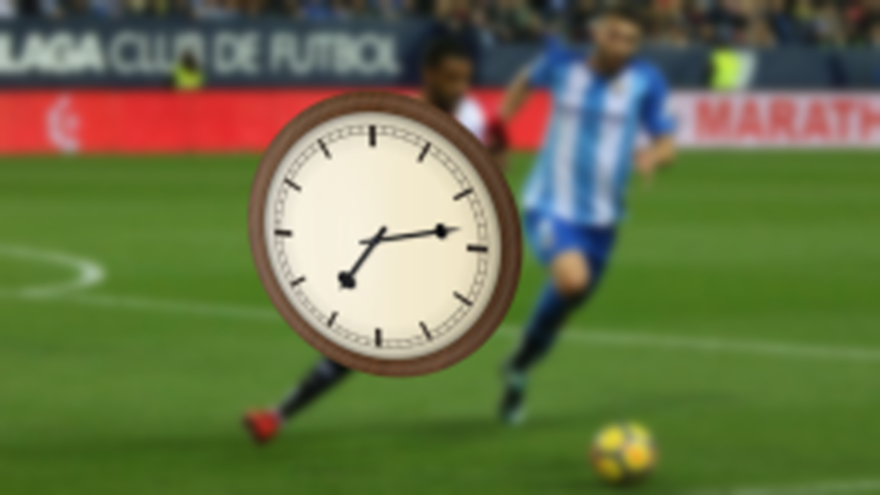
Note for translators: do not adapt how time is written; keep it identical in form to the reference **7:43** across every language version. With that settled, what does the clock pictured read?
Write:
**7:13**
